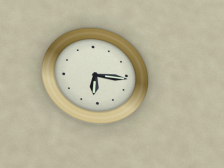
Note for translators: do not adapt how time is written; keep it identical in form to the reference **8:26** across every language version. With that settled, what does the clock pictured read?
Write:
**6:16**
